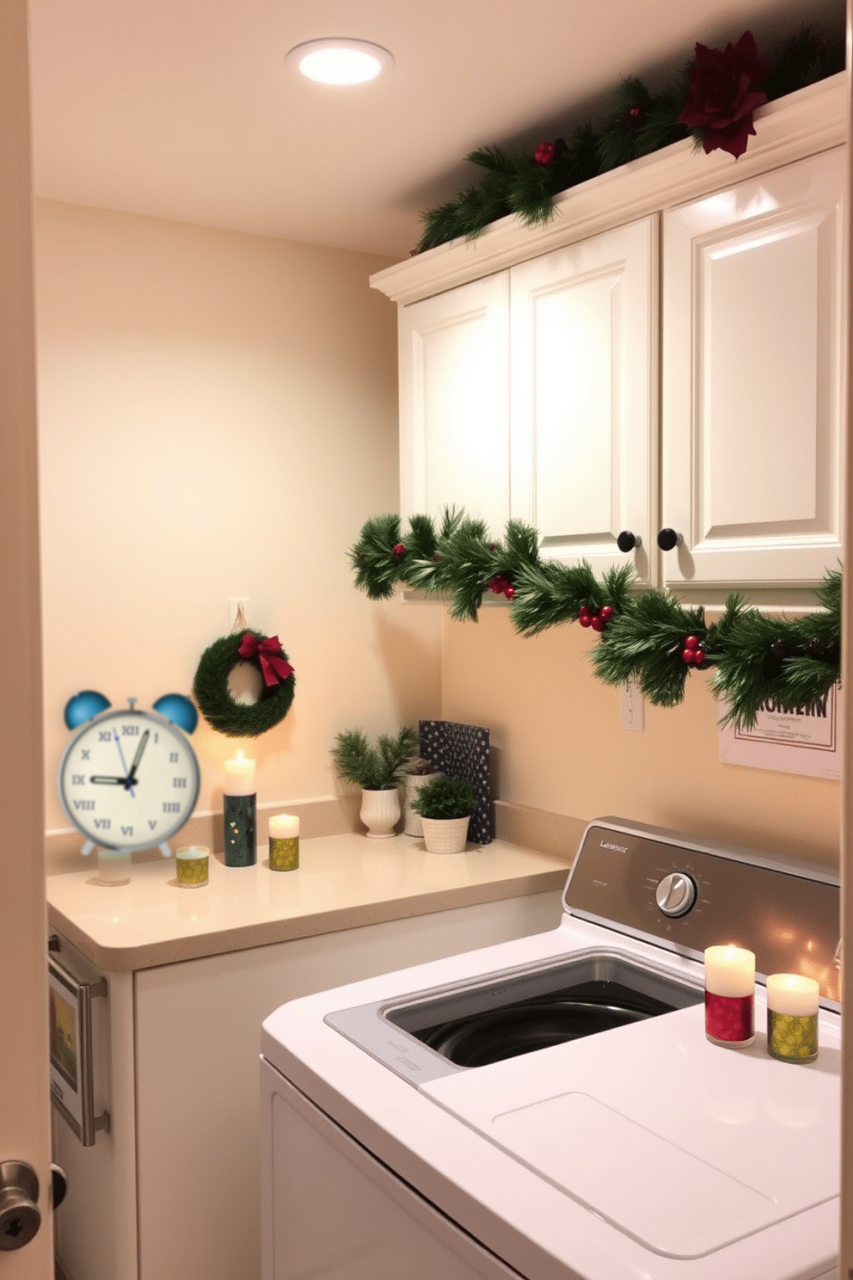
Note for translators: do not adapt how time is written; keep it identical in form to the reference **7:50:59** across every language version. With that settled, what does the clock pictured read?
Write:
**9:02:57**
